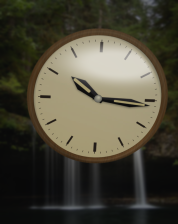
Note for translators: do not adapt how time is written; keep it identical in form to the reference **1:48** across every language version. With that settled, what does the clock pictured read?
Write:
**10:16**
